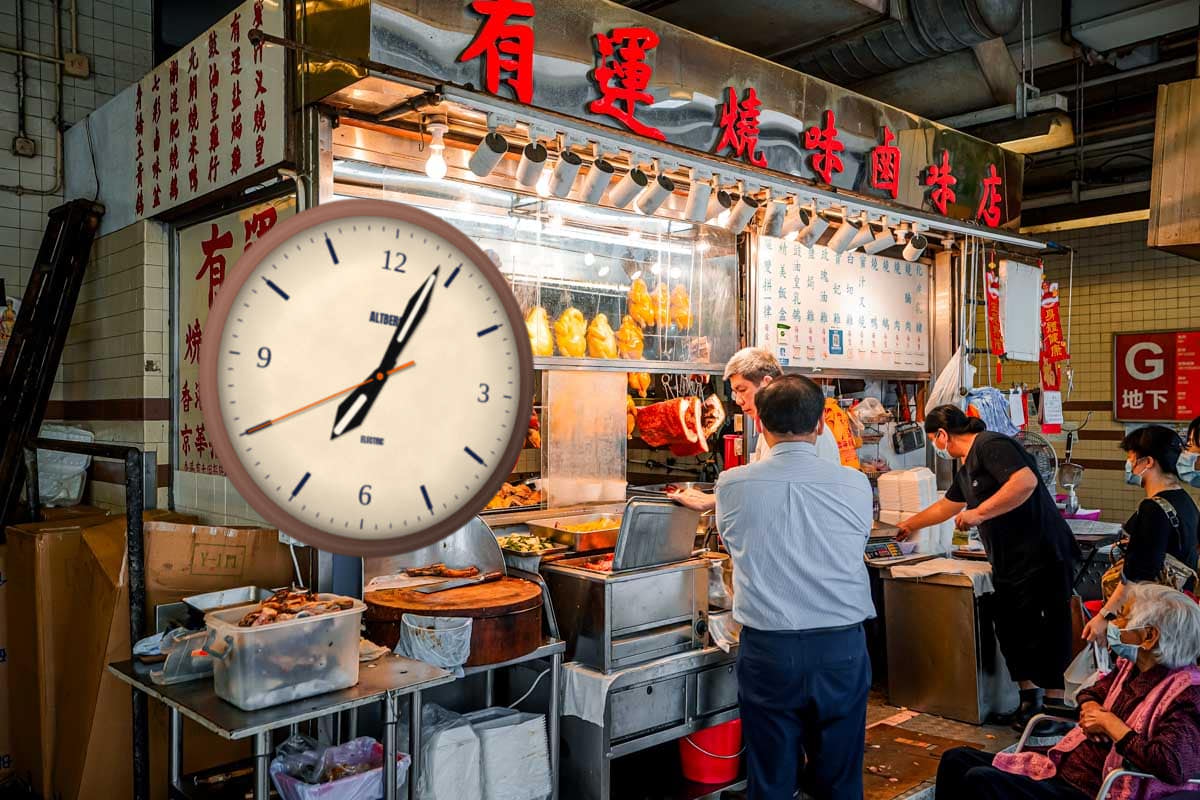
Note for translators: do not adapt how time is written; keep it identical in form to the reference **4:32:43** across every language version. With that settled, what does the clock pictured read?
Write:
**7:03:40**
